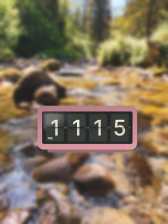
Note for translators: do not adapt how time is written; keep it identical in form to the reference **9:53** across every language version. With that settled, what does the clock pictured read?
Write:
**11:15**
